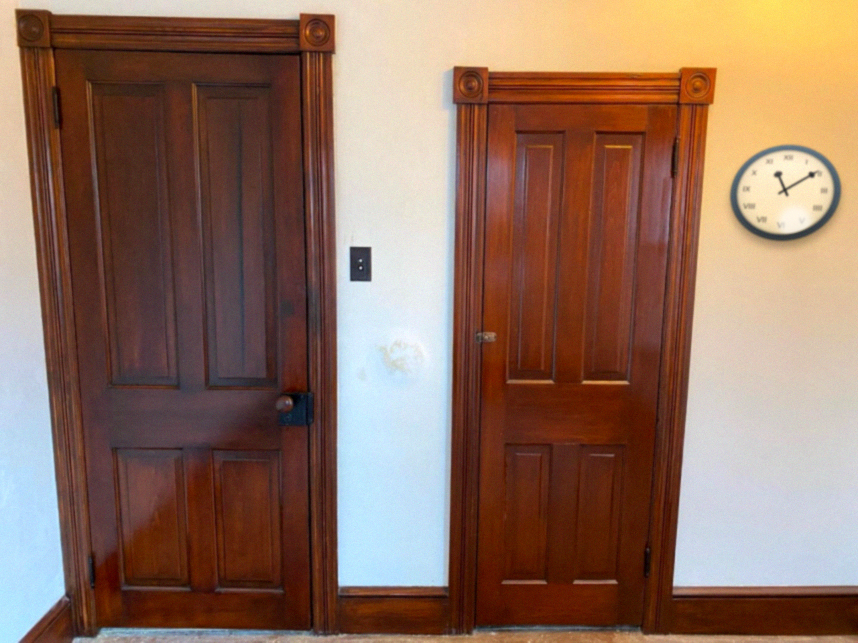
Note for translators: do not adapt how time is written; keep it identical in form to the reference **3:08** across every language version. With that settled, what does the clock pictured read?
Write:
**11:09**
